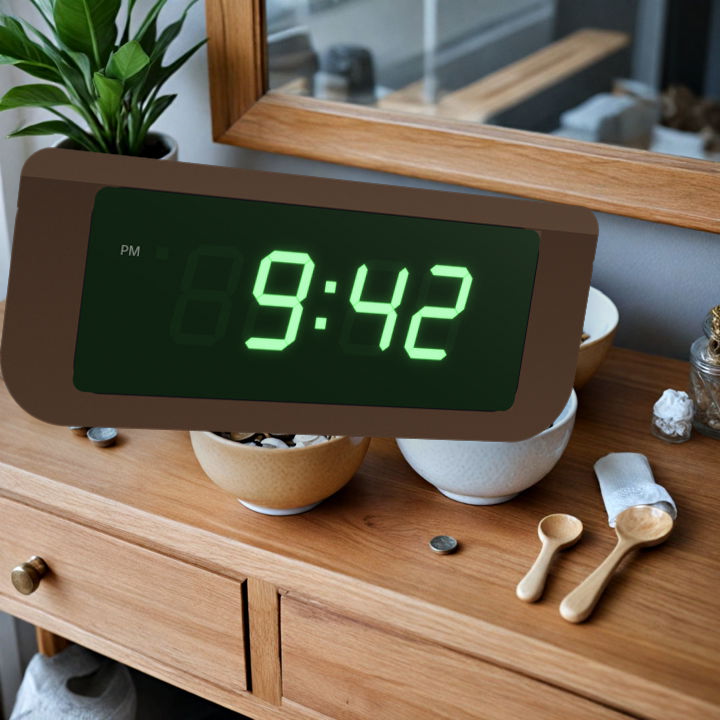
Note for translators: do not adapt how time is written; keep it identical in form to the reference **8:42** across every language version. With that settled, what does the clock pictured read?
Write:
**9:42**
